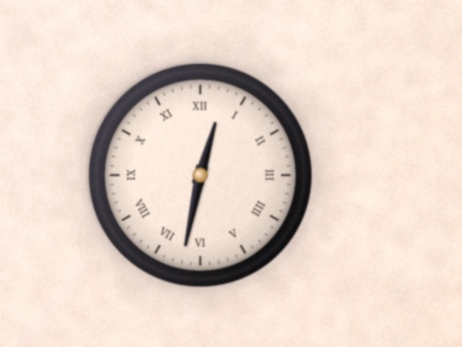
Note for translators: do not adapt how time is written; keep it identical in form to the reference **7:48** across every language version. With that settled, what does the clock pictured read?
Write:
**12:32**
